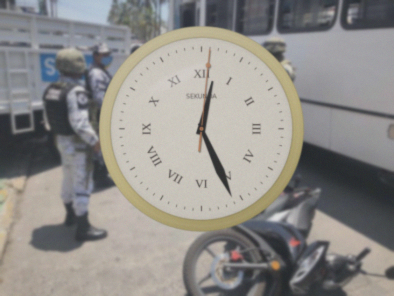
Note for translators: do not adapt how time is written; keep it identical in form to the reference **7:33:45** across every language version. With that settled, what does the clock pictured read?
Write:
**12:26:01**
